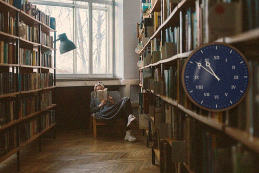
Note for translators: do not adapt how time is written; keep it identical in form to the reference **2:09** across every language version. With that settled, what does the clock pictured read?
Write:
**10:51**
